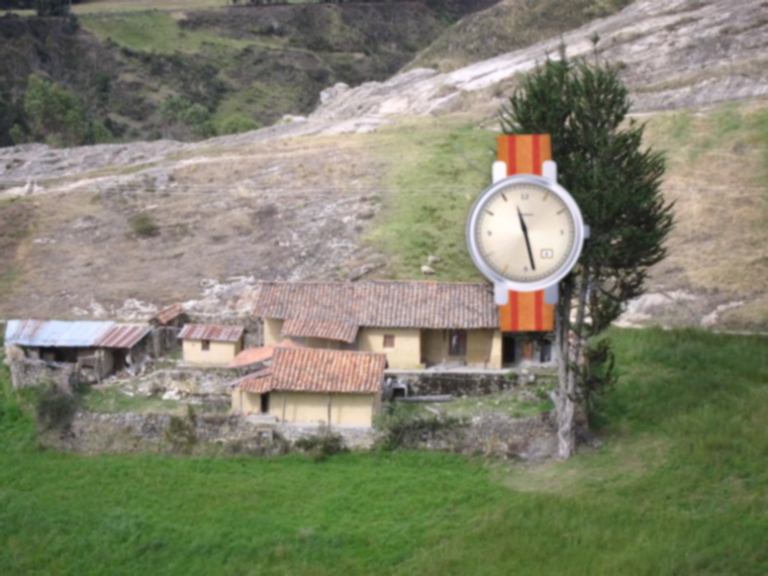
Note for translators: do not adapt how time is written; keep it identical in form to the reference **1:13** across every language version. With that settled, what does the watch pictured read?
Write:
**11:28**
